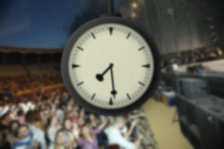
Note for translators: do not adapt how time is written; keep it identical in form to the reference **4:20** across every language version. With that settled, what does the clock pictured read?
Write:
**7:29**
